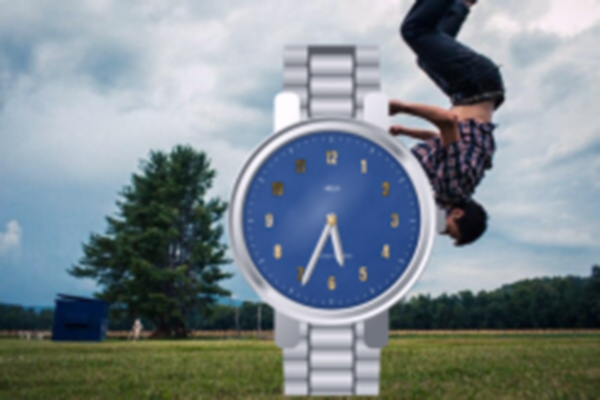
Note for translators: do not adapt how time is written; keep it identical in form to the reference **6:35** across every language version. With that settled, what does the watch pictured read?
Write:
**5:34**
